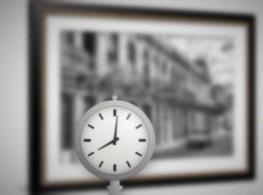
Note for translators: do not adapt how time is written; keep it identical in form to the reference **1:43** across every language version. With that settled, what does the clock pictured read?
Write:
**8:01**
